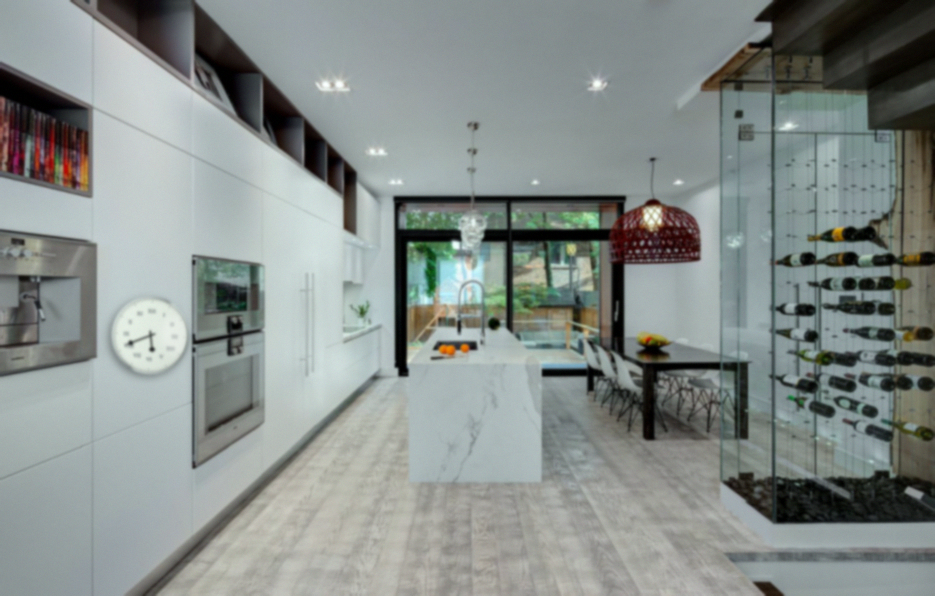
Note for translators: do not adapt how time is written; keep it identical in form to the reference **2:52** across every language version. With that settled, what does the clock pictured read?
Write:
**5:41**
